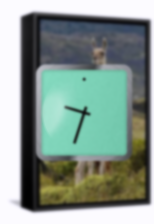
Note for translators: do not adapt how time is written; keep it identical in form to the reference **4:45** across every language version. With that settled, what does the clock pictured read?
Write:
**9:33**
